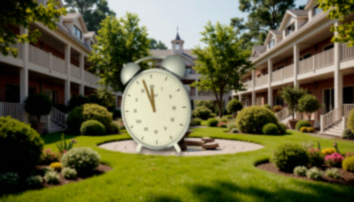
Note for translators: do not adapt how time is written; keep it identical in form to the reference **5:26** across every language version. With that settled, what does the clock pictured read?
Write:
**11:57**
